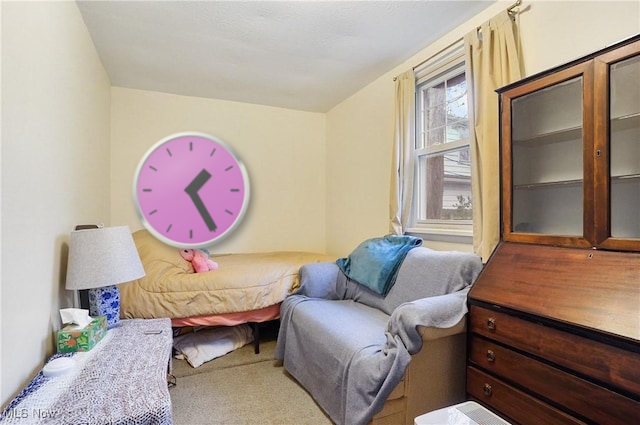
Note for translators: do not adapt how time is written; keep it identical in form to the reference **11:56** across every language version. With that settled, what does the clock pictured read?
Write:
**1:25**
